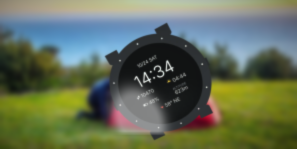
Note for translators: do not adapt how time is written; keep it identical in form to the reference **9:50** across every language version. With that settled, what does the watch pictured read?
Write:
**14:34**
